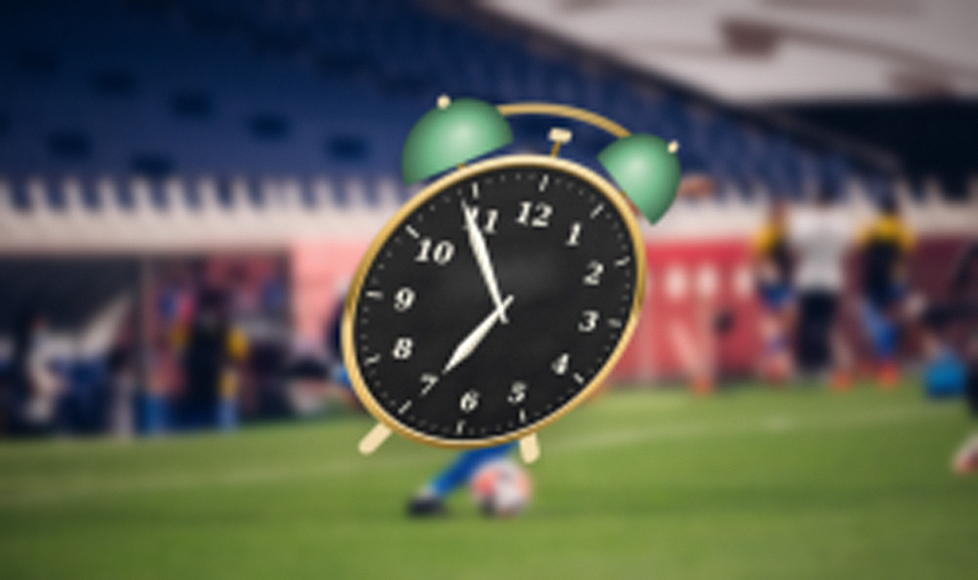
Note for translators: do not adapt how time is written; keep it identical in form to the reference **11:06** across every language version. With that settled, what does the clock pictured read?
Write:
**6:54**
